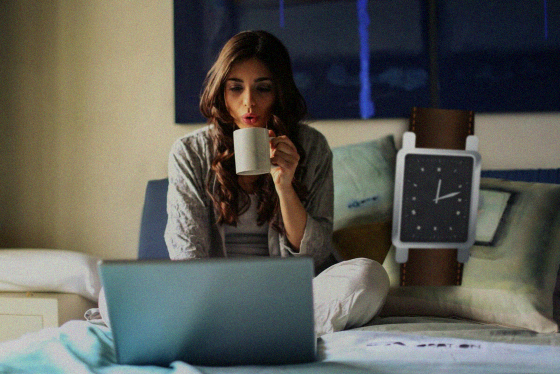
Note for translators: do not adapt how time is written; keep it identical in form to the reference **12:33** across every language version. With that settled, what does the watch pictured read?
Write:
**12:12**
